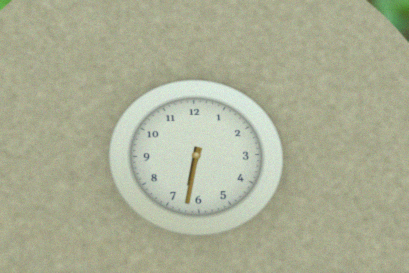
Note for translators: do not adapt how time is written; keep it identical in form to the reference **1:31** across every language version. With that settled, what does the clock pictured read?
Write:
**6:32**
